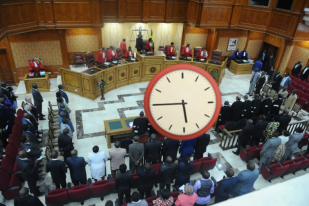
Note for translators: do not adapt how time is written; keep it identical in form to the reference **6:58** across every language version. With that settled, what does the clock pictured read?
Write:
**5:45**
